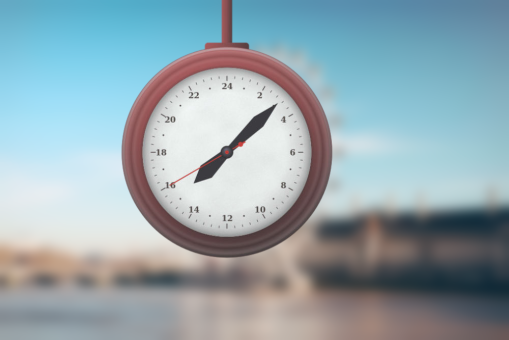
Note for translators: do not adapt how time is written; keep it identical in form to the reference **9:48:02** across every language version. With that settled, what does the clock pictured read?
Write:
**15:07:40**
